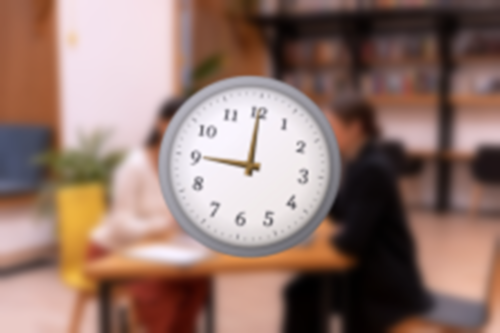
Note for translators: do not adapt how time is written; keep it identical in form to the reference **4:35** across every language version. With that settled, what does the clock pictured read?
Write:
**9:00**
